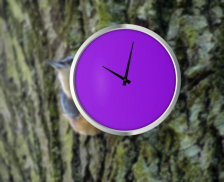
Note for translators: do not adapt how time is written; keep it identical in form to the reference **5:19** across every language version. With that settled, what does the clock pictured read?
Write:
**10:02**
